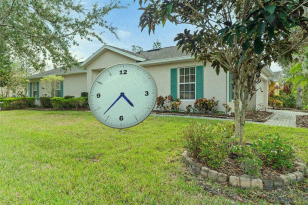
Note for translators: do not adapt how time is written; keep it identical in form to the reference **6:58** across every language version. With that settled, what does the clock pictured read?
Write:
**4:37**
